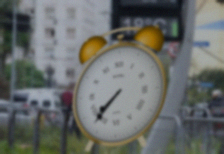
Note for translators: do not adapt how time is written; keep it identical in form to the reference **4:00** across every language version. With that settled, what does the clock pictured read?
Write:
**7:37**
